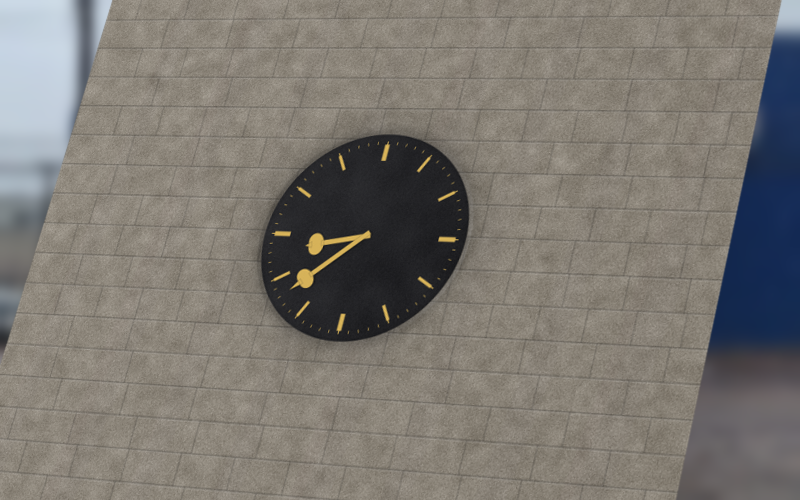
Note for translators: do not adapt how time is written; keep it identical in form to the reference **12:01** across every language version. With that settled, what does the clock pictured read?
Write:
**8:38**
